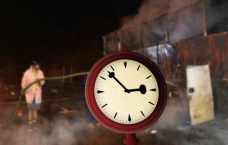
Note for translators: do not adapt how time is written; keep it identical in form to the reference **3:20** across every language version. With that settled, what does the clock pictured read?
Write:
**2:53**
